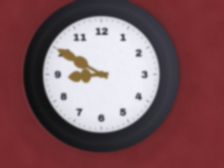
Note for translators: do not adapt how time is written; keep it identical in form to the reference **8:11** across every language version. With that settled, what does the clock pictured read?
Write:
**8:50**
